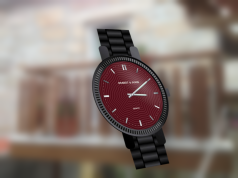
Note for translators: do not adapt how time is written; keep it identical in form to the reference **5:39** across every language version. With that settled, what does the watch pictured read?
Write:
**3:10**
